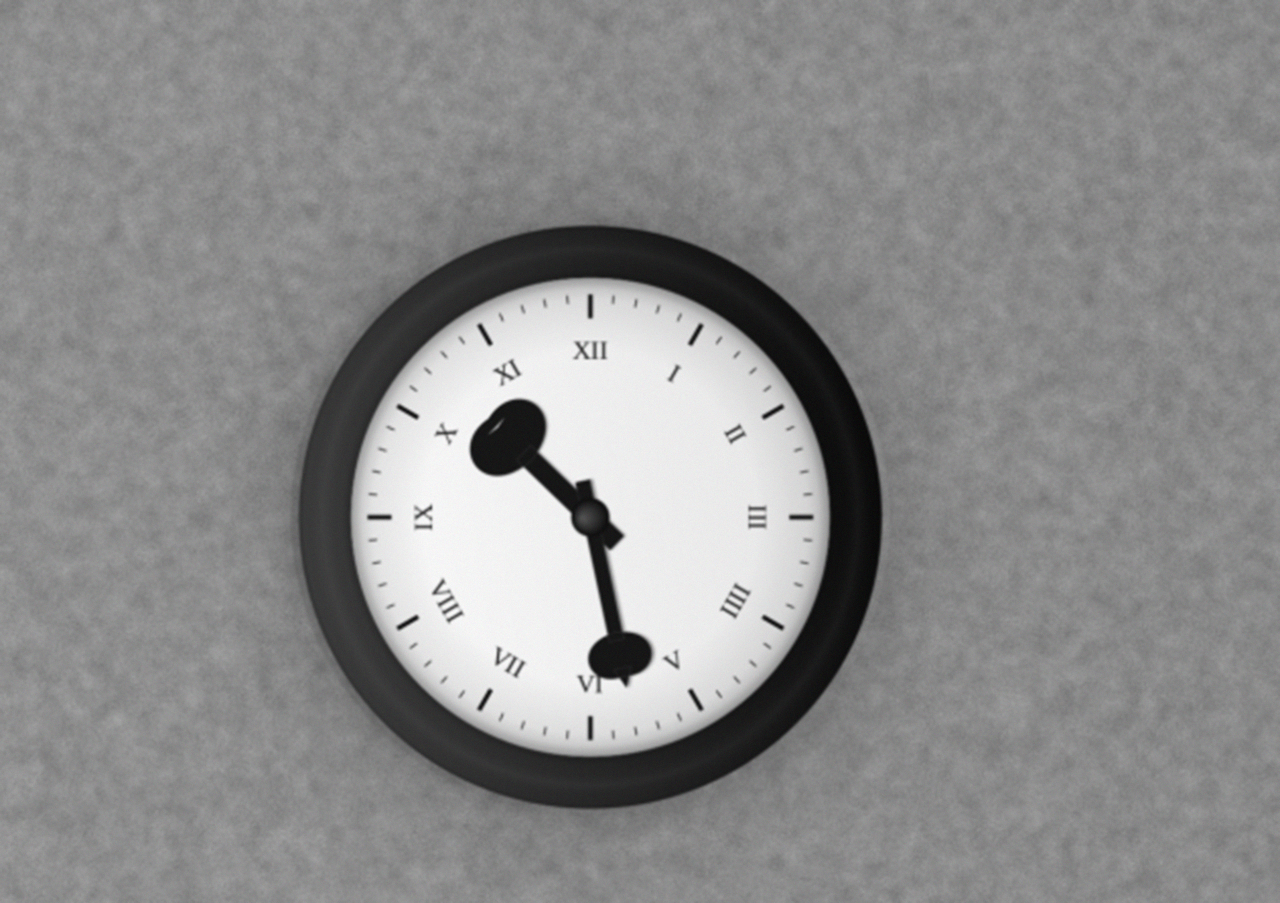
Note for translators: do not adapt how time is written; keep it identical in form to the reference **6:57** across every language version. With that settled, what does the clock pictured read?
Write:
**10:28**
